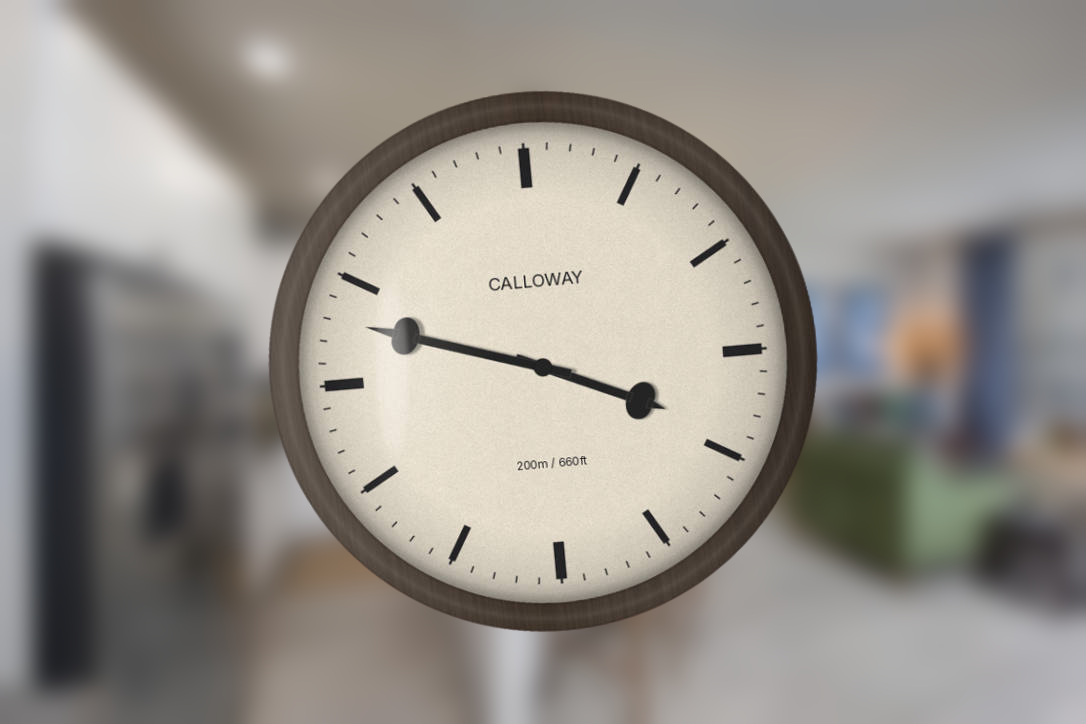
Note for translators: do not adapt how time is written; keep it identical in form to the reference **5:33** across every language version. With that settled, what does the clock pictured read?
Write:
**3:48**
